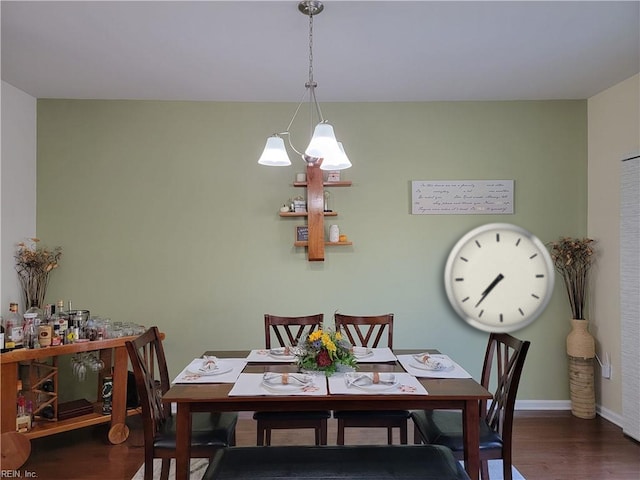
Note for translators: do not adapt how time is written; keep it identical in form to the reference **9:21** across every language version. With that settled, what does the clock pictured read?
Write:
**7:37**
